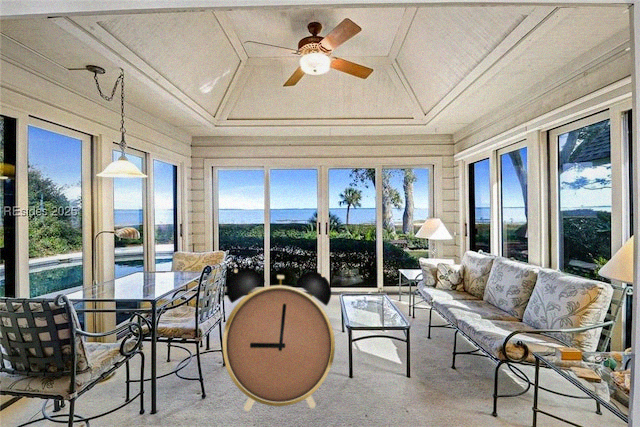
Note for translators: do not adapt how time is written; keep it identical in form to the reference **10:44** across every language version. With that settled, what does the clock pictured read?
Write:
**9:01**
